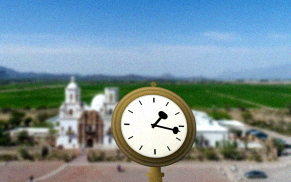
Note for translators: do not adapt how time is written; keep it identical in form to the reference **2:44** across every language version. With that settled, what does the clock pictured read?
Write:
**1:17**
